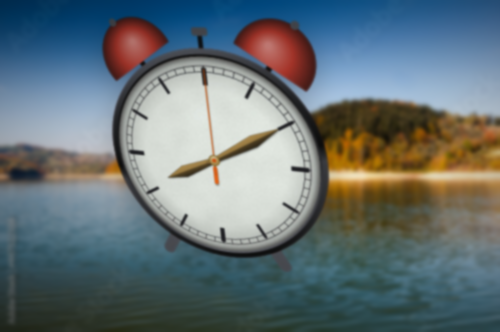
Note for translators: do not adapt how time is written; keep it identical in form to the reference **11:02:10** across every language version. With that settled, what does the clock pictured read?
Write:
**8:10:00**
